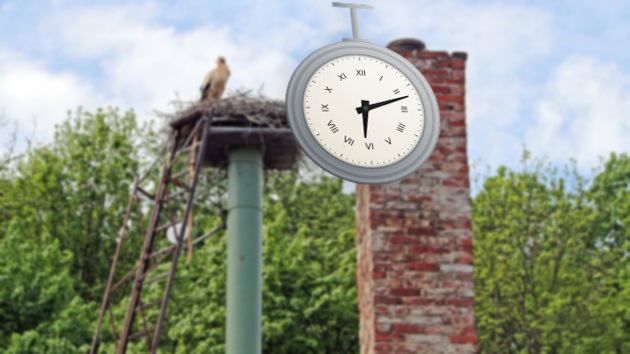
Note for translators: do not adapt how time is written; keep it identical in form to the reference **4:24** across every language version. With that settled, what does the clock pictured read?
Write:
**6:12**
